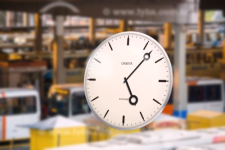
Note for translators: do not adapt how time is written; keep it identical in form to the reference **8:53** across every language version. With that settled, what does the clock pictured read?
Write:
**5:07**
